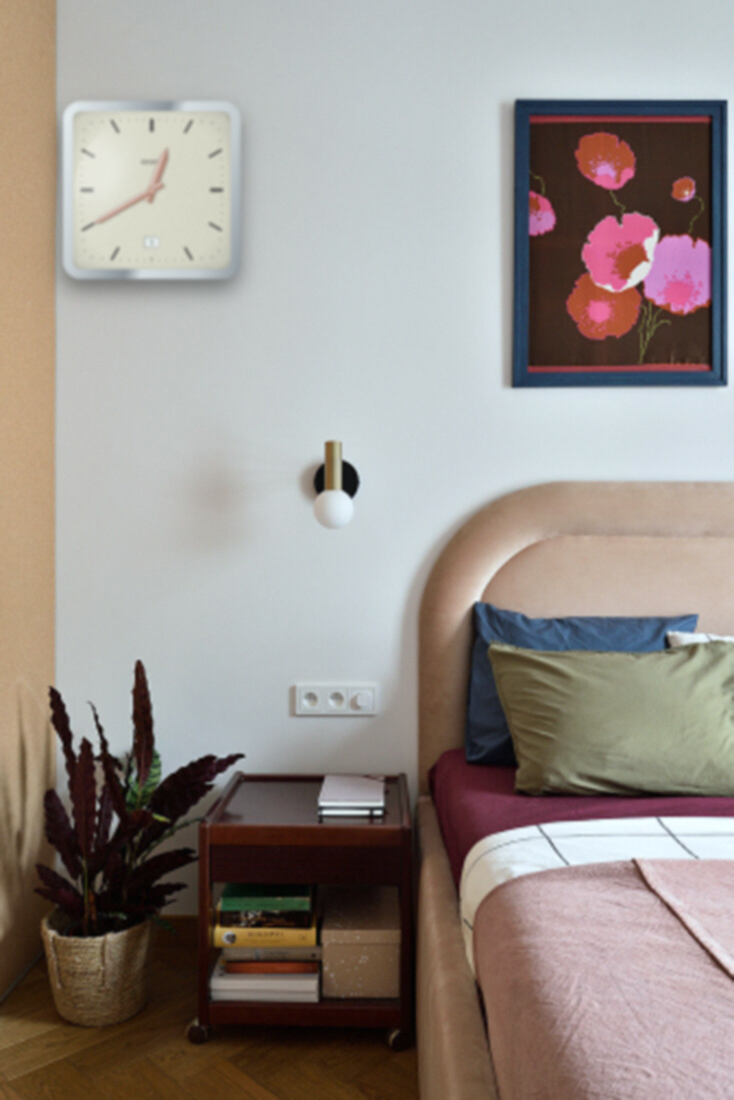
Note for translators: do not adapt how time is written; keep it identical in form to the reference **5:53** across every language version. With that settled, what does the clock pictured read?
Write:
**12:40**
